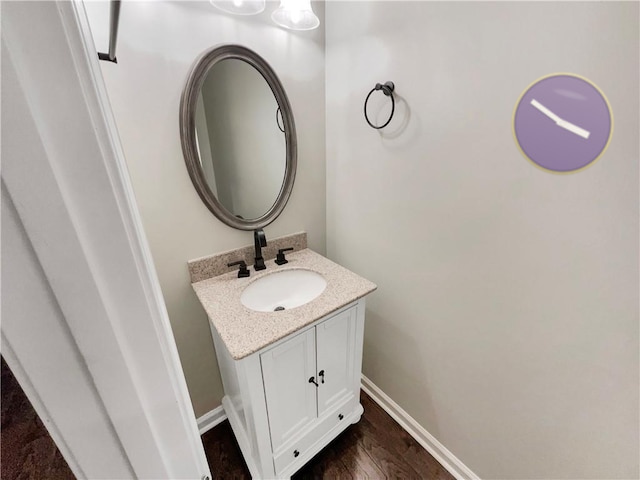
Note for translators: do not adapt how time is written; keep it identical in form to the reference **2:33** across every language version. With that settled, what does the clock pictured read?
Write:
**3:51**
